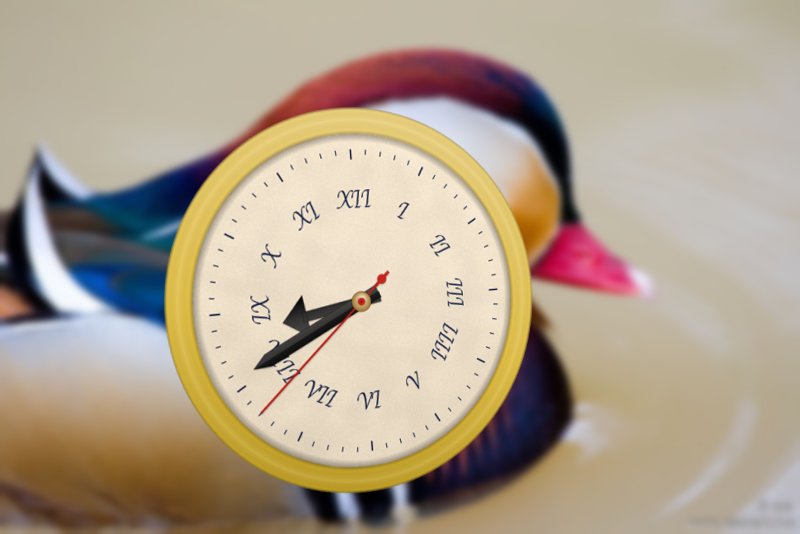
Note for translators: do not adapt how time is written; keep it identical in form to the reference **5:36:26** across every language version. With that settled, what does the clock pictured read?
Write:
**8:40:38**
